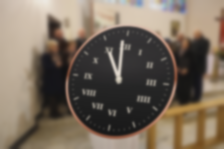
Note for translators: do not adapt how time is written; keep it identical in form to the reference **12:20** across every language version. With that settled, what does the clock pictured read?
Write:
**10:59**
